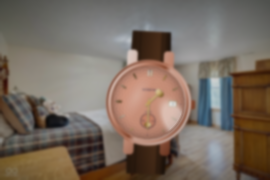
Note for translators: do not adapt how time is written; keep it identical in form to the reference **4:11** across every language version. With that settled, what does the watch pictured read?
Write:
**1:30**
